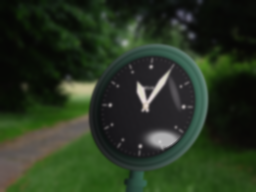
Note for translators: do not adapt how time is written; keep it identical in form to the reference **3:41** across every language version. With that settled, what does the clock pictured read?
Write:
**11:05**
